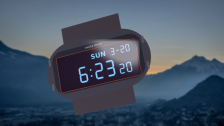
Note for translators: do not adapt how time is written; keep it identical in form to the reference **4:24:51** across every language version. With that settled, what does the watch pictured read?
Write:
**6:23:20**
